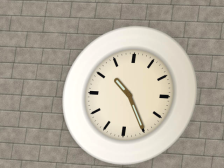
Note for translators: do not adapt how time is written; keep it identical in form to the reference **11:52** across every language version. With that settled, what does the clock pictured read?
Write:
**10:25**
